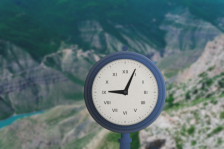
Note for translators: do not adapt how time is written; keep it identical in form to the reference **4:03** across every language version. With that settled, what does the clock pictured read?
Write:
**9:04**
